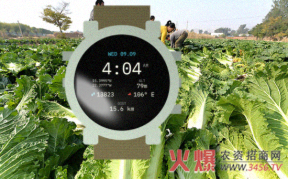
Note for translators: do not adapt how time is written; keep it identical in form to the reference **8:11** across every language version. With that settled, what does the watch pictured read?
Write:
**4:04**
